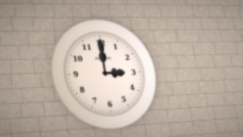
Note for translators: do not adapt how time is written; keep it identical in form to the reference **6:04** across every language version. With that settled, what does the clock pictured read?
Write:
**3:00**
